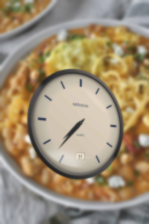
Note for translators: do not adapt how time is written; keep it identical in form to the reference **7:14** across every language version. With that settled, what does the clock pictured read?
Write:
**7:37**
